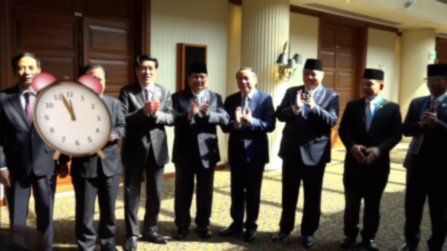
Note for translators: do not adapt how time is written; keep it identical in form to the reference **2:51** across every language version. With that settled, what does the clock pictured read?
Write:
**11:57**
